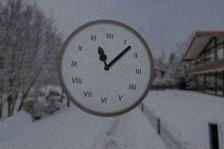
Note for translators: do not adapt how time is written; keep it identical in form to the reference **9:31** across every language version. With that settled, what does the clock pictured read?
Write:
**11:07**
